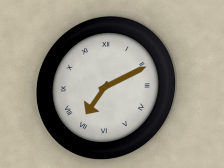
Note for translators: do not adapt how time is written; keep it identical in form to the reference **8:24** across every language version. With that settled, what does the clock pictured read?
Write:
**7:11**
